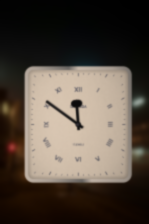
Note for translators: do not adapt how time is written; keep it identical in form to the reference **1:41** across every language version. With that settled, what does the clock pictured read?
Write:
**11:51**
